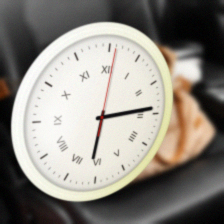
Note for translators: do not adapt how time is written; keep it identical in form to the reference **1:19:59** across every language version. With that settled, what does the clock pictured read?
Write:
**6:14:01**
